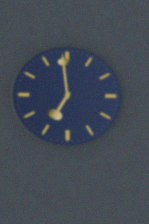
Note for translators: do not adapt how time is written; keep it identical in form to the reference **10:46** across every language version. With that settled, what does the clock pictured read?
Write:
**6:59**
